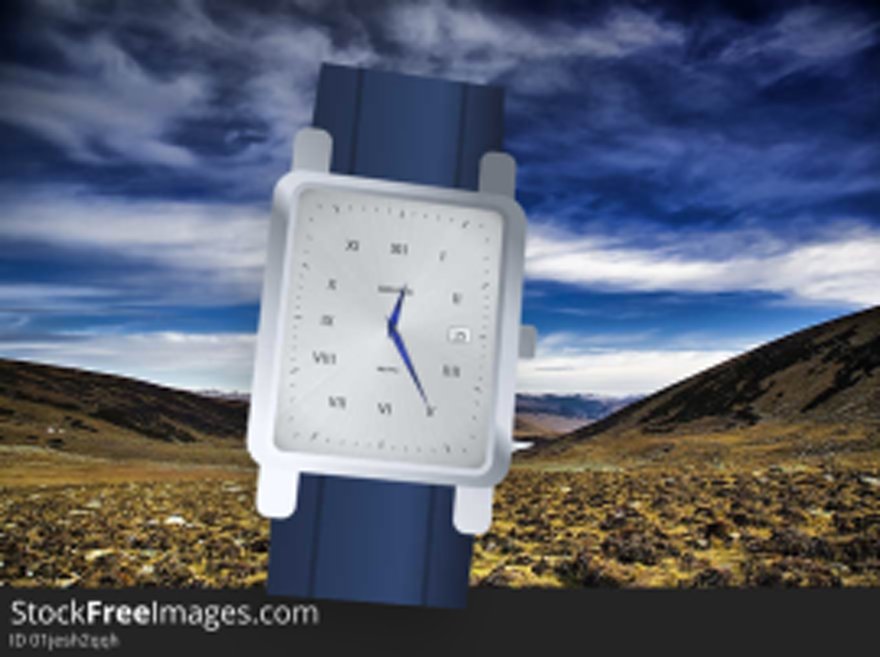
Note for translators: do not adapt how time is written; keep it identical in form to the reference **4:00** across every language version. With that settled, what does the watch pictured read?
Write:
**12:25**
